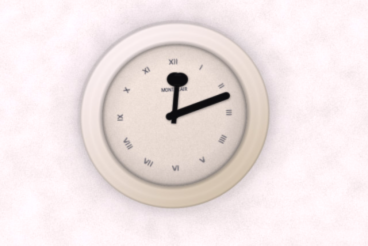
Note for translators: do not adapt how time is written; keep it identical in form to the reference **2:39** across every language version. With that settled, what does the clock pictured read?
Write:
**12:12**
